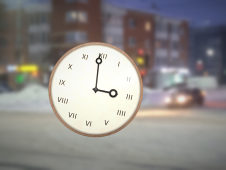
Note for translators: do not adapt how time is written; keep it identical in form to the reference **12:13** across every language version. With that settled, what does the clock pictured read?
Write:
**2:59**
